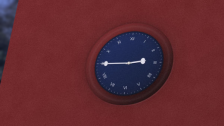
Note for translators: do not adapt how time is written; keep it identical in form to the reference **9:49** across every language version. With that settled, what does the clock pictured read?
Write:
**2:45**
